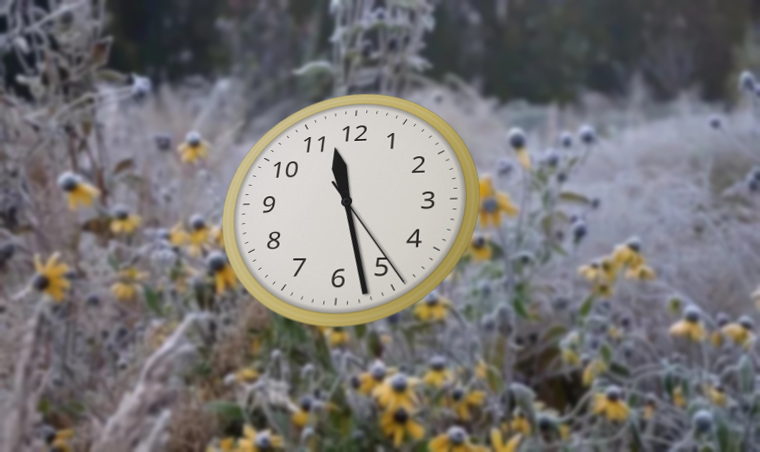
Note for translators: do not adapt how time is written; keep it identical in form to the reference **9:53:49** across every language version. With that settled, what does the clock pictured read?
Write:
**11:27:24**
